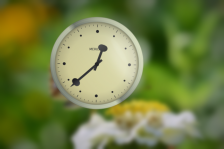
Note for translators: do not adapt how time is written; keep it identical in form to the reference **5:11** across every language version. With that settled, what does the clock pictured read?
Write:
**12:38**
